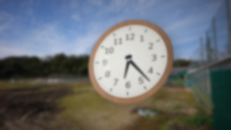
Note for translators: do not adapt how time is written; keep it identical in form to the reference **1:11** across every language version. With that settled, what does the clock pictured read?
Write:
**6:23**
